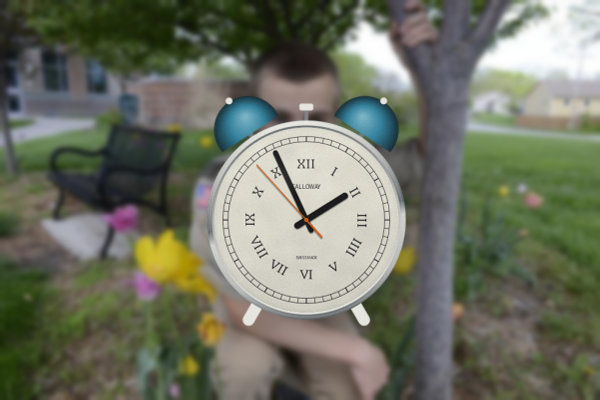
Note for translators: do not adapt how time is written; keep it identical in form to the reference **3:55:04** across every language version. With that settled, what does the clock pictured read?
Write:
**1:55:53**
